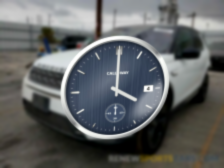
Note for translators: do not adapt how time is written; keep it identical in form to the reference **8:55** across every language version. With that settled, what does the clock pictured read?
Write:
**4:00**
